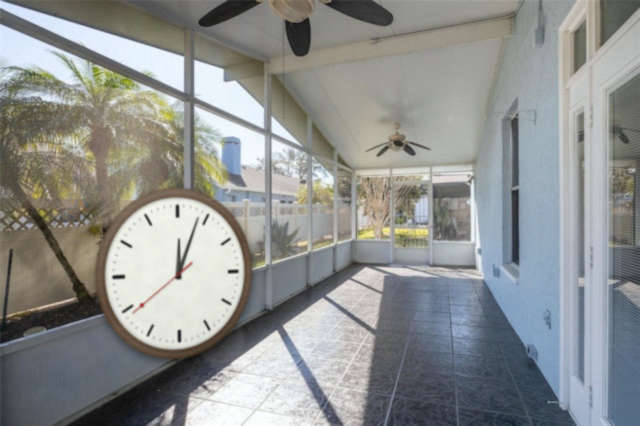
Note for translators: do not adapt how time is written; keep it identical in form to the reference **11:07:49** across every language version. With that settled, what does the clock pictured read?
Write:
**12:03:39**
